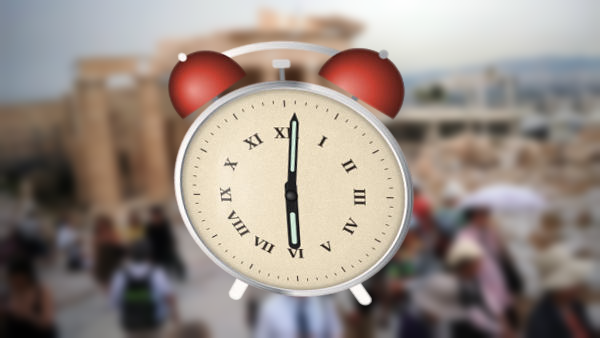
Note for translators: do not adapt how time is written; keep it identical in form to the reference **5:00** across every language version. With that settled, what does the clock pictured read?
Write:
**6:01**
